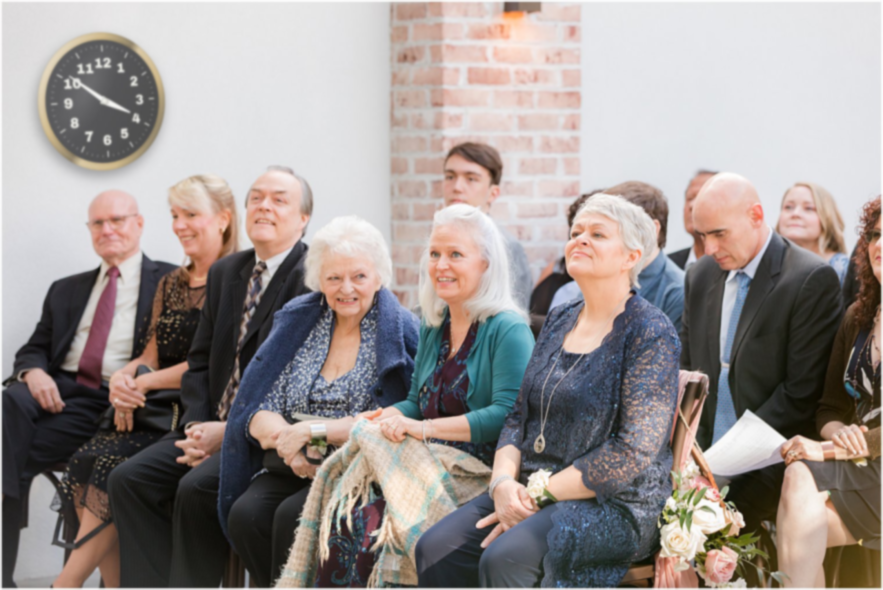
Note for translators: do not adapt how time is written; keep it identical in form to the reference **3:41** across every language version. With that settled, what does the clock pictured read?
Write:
**3:51**
